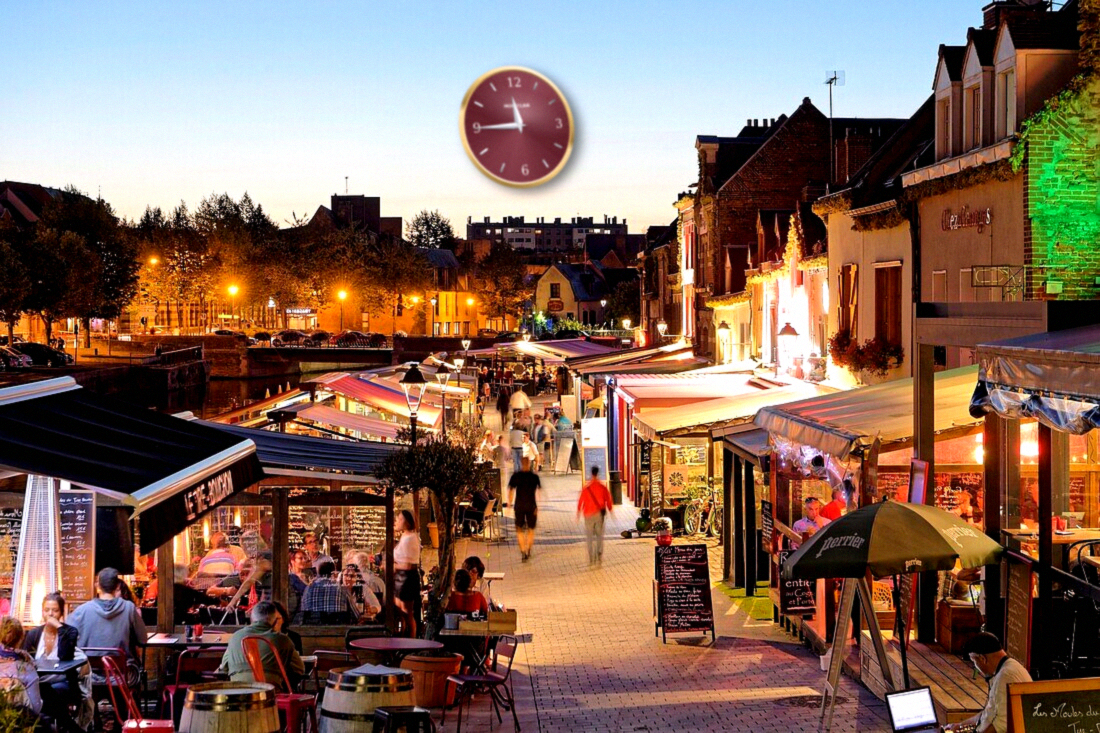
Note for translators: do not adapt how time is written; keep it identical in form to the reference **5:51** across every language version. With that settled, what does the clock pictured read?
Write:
**11:45**
